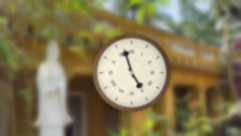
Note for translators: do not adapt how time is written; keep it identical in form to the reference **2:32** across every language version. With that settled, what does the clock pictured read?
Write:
**4:57**
